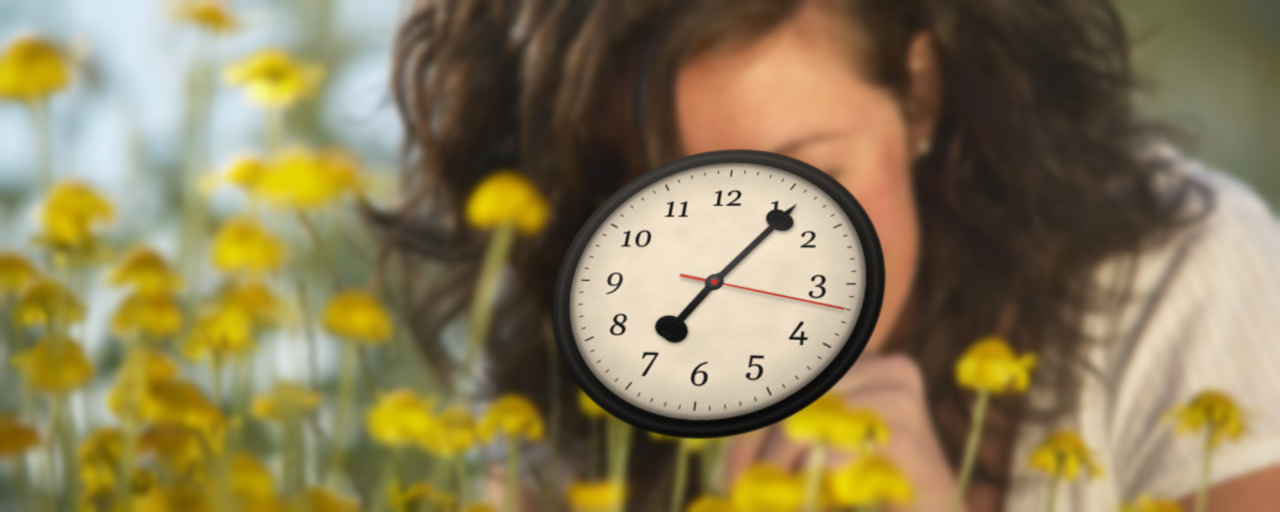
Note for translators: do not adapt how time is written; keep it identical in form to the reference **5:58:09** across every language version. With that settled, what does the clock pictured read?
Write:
**7:06:17**
